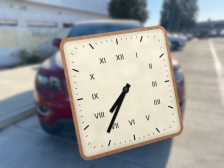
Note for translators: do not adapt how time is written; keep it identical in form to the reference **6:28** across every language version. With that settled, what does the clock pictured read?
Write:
**7:36**
